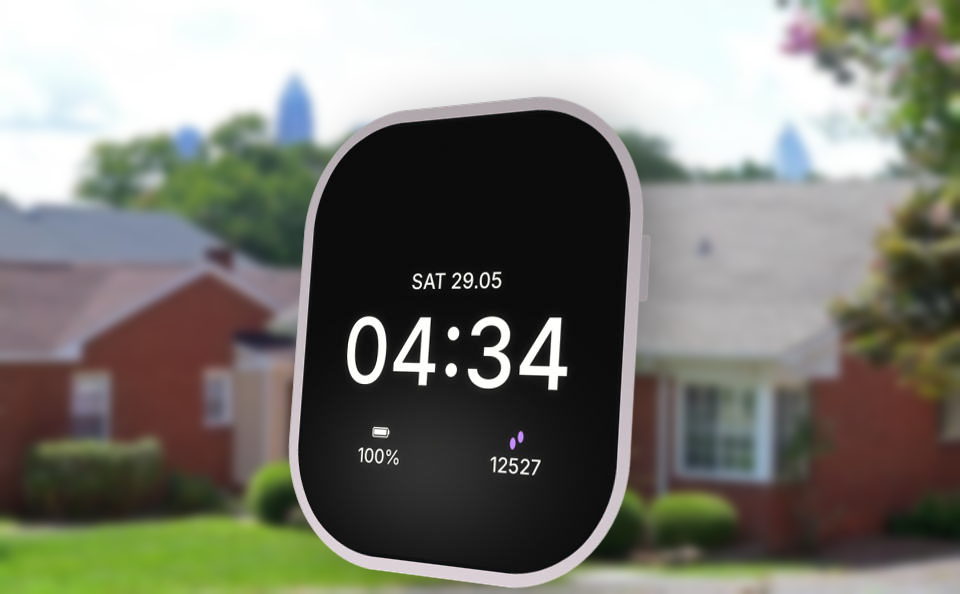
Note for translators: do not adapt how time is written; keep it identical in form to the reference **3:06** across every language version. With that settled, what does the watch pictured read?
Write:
**4:34**
